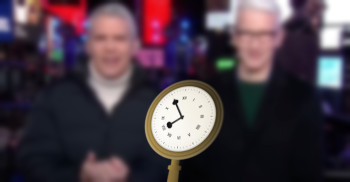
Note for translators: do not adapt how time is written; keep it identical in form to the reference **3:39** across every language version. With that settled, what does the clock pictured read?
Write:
**7:55**
